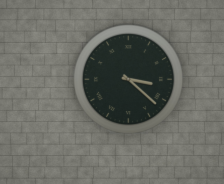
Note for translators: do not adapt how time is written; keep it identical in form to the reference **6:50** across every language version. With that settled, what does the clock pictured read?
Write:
**3:22**
